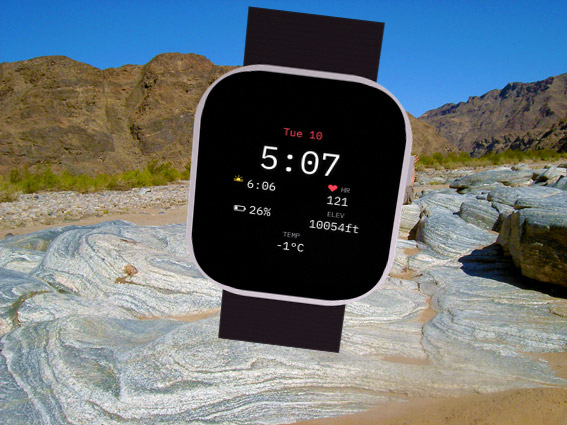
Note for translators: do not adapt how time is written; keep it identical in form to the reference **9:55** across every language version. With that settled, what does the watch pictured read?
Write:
**5:07**
